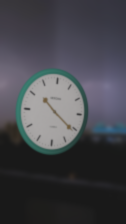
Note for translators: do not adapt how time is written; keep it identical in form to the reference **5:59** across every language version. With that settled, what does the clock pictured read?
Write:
**10:21**
